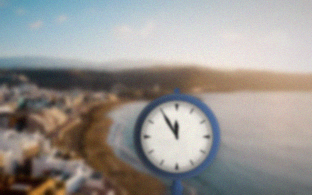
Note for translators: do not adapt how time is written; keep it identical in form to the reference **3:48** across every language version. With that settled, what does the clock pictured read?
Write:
**11:55**
